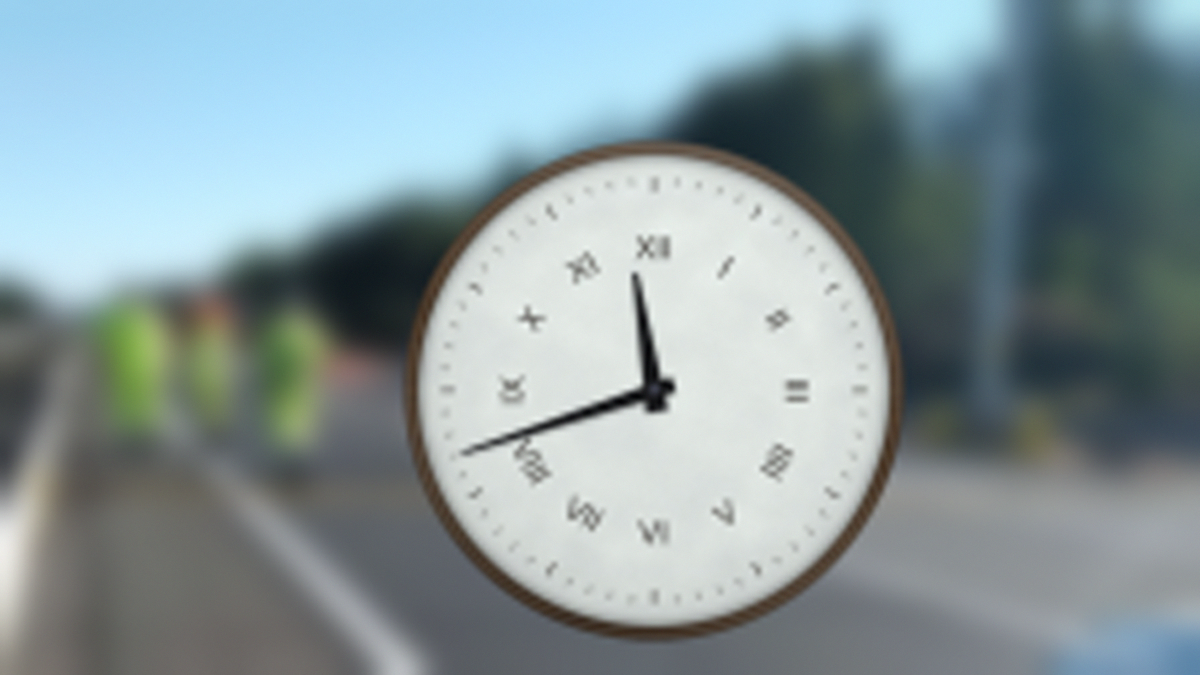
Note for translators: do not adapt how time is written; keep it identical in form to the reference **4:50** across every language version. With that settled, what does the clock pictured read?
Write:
**11:42**
